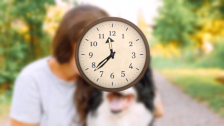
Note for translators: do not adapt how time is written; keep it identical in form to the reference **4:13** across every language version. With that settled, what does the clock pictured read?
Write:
**11:38**
